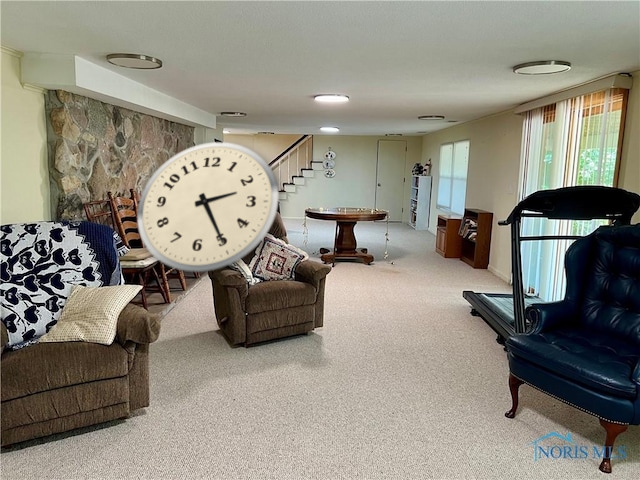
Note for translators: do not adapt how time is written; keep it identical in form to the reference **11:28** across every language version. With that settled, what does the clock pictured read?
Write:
**2:25**
